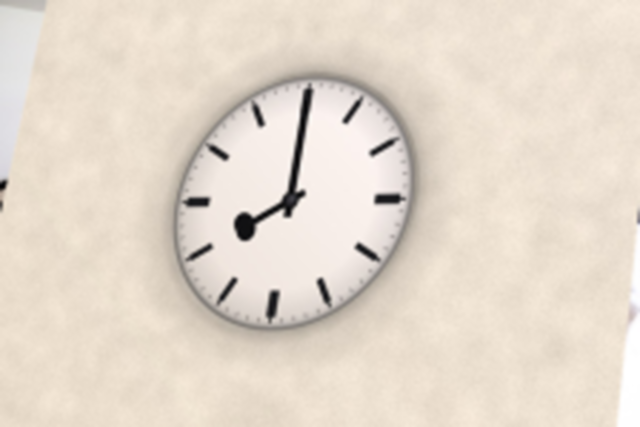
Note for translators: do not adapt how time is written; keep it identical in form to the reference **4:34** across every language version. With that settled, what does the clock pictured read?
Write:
**8:00**
